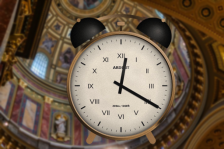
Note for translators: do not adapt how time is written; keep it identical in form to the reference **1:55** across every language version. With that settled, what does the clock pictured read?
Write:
**12:20**
